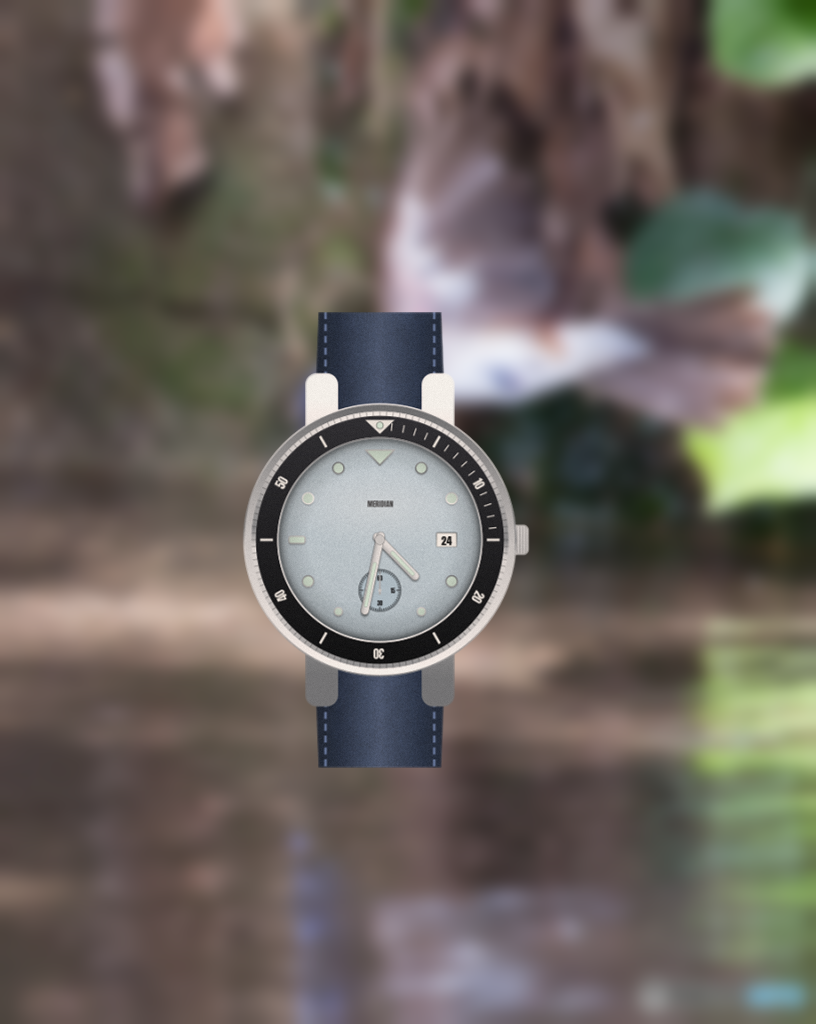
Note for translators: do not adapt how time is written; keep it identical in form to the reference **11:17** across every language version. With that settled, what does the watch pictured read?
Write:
**4:32**
